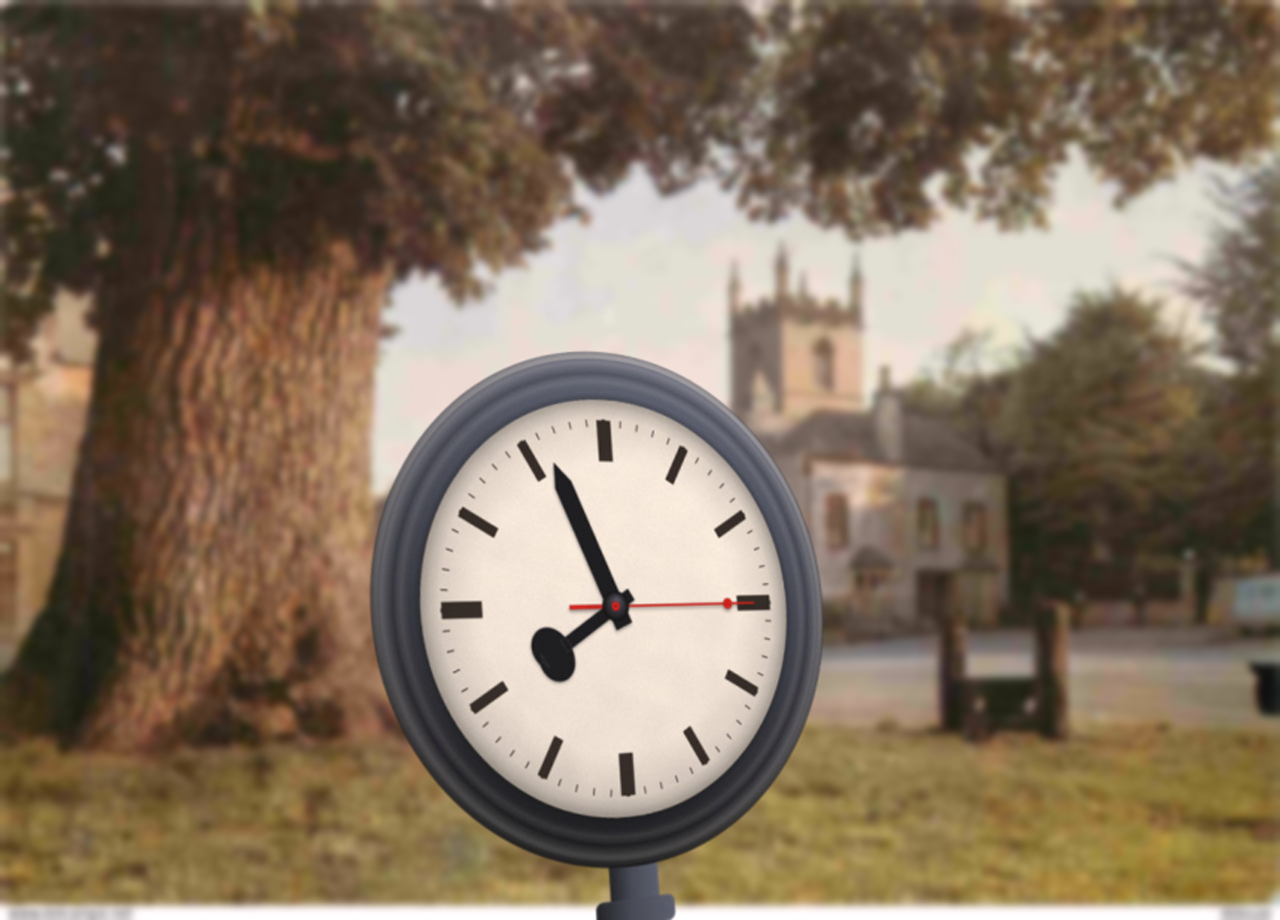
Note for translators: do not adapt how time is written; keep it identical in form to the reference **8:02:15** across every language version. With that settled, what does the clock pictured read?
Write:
**7:56:15**
